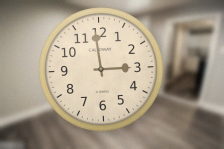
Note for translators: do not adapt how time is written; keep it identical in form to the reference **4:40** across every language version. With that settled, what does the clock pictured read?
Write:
**2:59**
